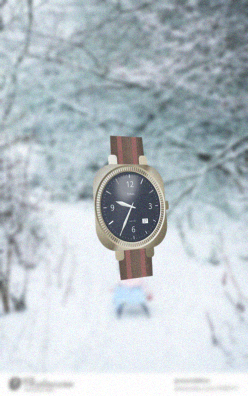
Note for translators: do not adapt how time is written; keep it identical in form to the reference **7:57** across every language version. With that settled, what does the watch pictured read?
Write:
**9:35**
